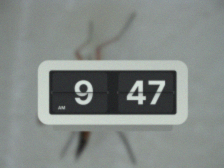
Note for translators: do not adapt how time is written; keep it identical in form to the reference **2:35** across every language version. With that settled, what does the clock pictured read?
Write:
**9:47**
